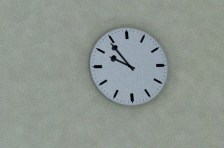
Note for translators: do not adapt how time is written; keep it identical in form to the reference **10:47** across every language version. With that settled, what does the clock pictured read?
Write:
**9:54**
